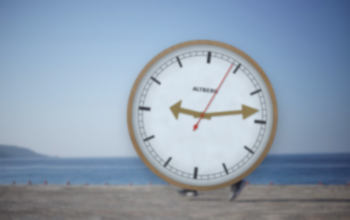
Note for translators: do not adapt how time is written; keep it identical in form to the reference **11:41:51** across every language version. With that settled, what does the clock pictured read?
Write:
**9:13:04**
